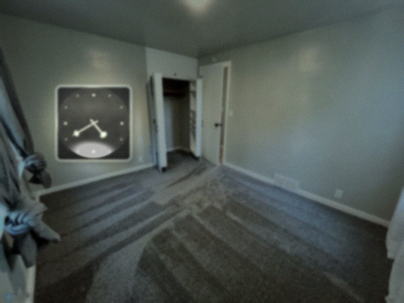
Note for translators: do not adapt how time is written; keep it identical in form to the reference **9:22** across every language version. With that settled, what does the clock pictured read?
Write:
**4:40**
